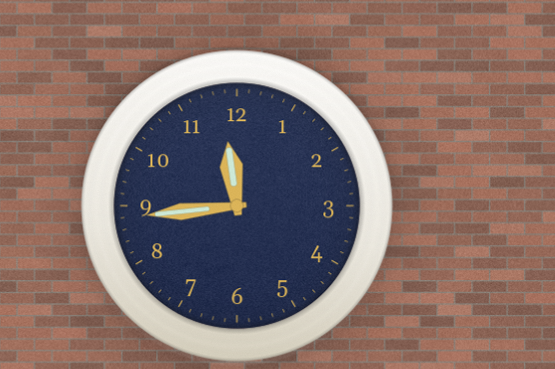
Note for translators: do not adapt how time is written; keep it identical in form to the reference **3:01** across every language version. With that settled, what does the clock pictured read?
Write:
**11:44**
